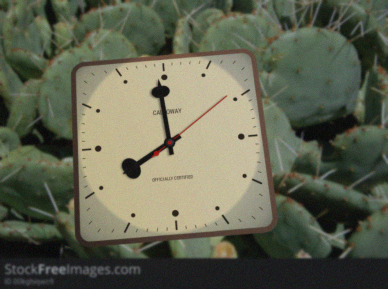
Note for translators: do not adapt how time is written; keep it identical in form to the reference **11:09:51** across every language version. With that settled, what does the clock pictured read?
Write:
**7:59:09**
